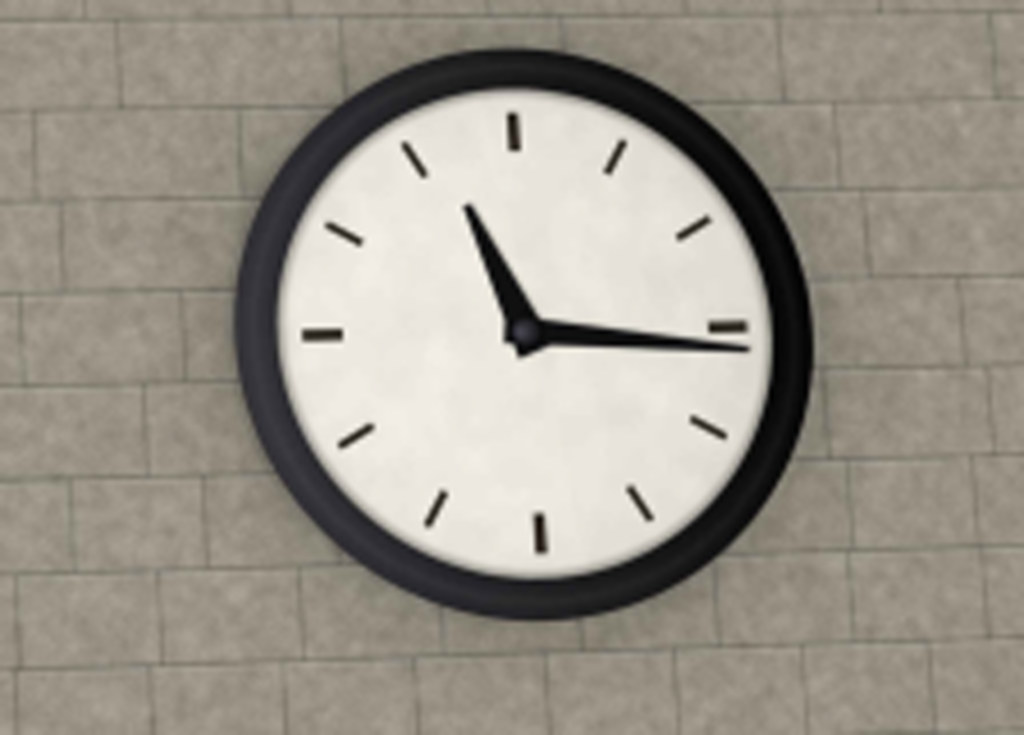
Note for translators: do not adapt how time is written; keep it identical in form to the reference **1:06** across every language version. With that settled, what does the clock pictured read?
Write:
**11:16**
